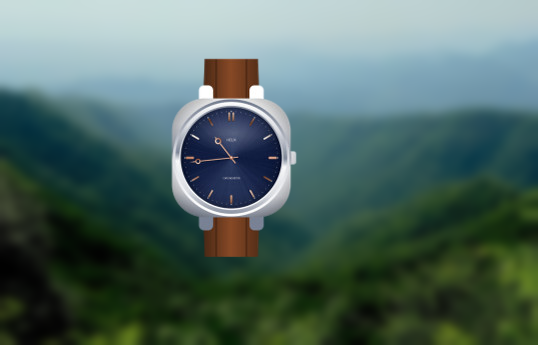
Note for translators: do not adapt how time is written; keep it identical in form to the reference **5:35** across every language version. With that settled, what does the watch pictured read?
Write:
**10:44**
